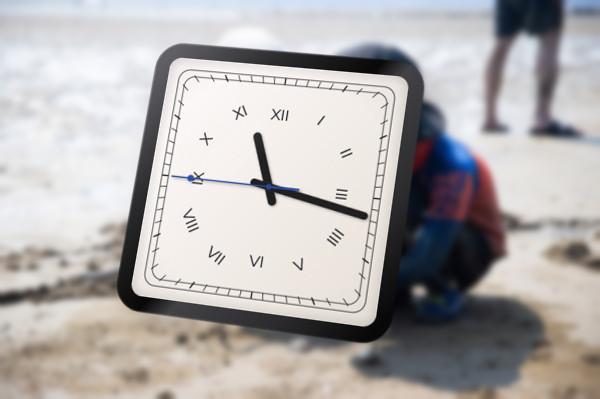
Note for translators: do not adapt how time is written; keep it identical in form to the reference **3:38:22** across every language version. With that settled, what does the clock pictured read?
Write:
**11:16:45**
